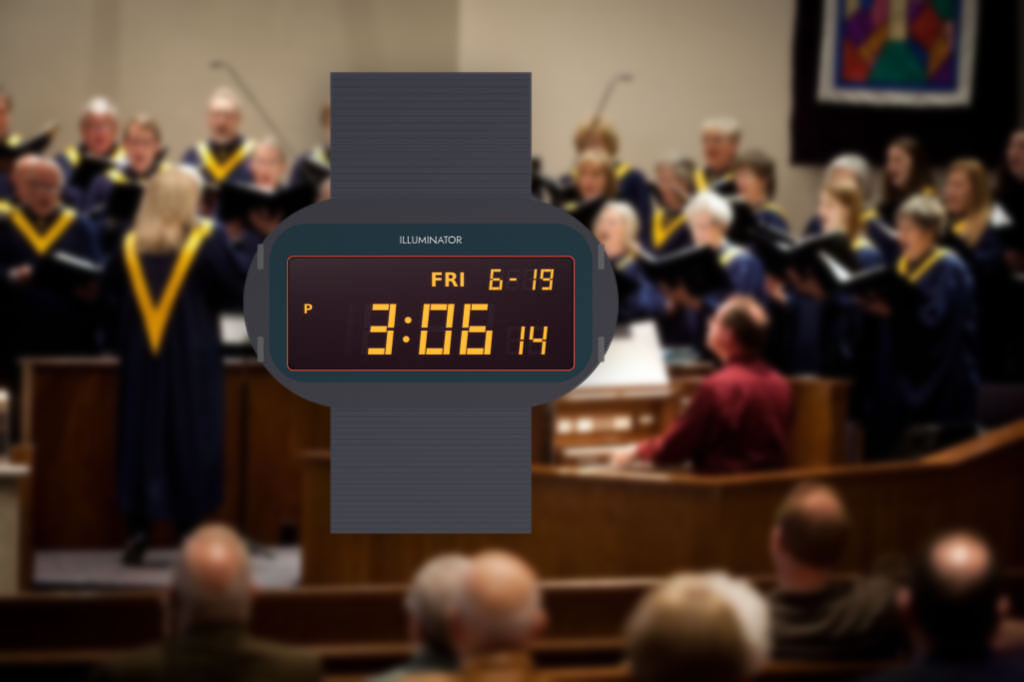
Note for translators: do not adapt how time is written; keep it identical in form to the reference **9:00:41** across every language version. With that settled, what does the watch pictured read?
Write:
**3:06:14**
